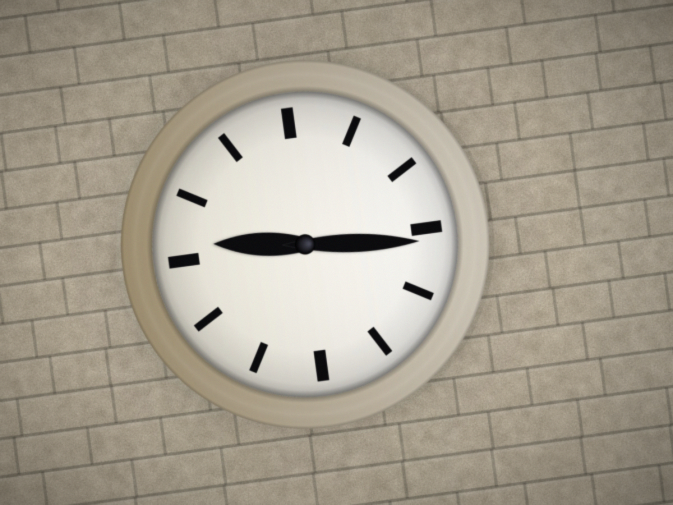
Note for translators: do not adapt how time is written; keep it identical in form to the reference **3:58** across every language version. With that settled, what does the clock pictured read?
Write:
**9:16**
